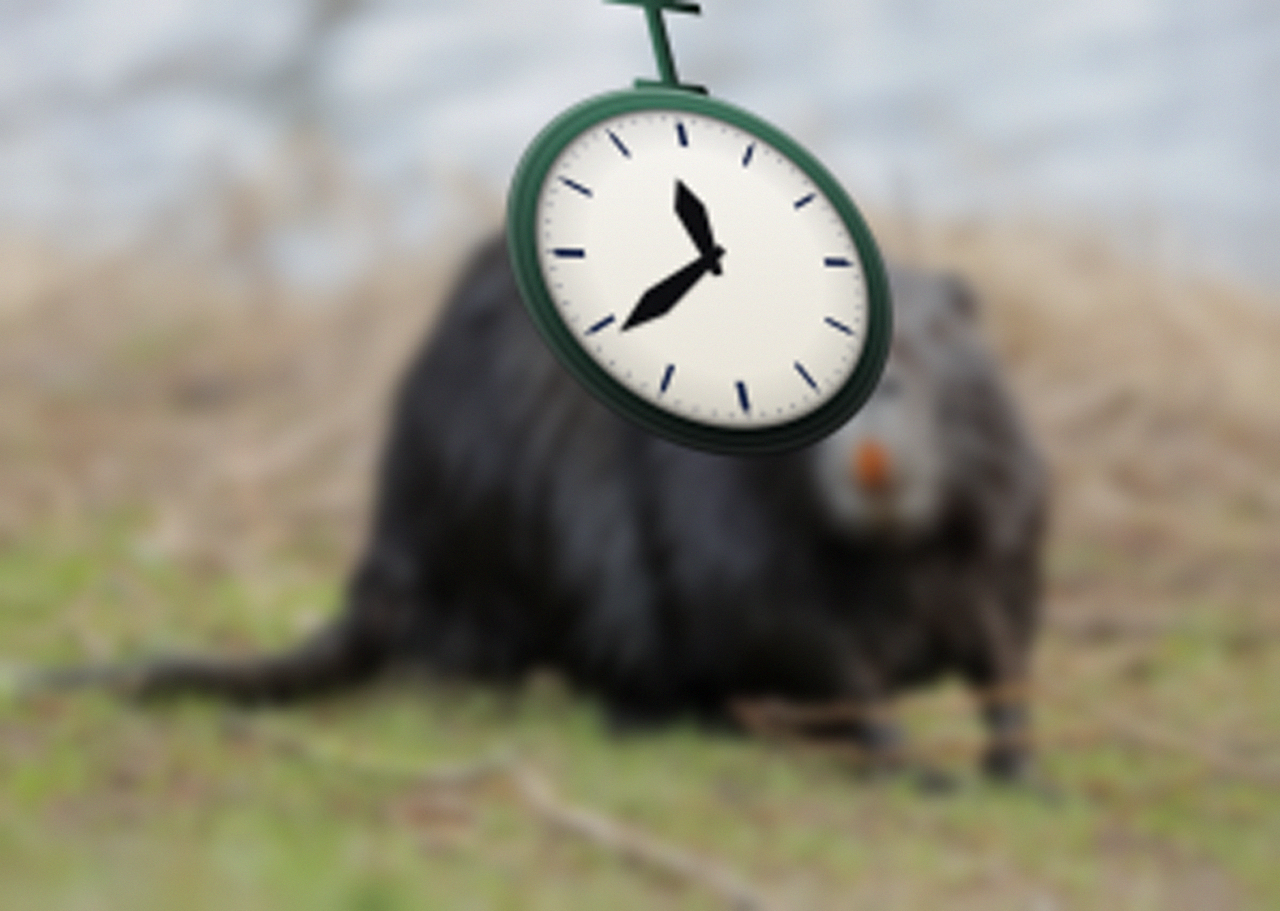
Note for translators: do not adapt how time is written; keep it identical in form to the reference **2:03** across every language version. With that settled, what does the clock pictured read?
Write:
**11:39**
